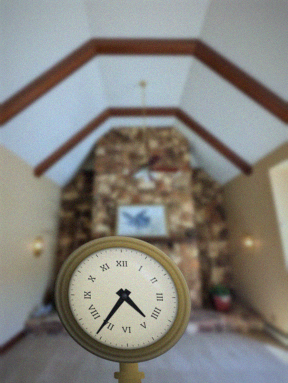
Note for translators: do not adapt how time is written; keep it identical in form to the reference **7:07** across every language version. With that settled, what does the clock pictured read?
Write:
**4:36**
